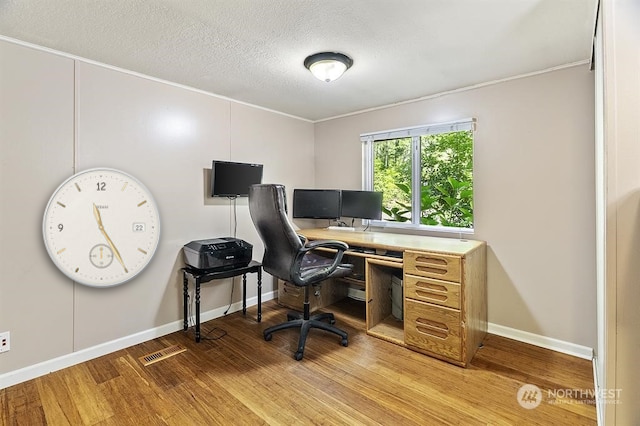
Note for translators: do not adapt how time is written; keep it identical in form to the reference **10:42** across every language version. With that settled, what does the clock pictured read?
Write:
**11:25**
